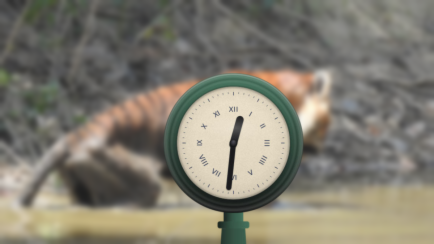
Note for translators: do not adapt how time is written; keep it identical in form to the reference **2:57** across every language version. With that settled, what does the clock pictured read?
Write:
**12:31**
